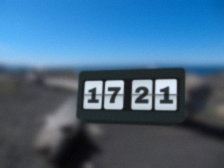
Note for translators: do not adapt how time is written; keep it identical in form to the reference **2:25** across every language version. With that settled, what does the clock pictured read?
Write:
**17:21**
